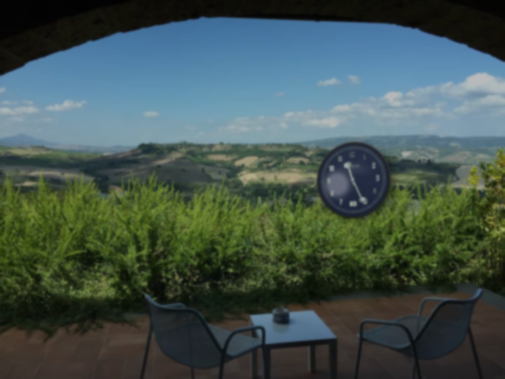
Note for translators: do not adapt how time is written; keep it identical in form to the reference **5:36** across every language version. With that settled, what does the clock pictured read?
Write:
**11:26**
